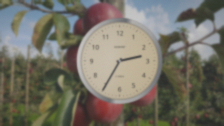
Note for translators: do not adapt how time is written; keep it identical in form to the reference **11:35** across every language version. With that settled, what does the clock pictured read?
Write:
**2:35**
